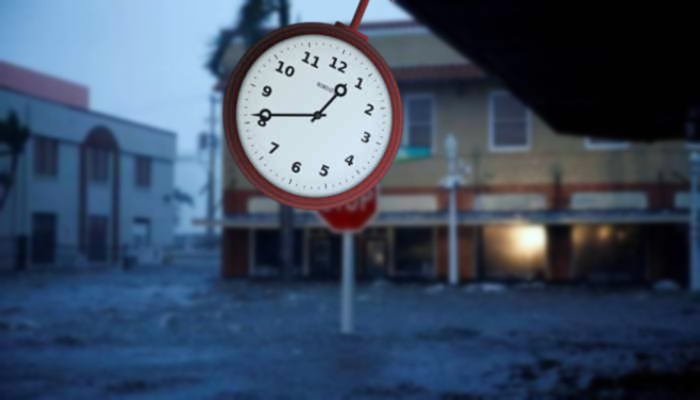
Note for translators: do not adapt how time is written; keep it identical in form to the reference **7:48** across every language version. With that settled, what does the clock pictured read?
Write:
**12:41**
